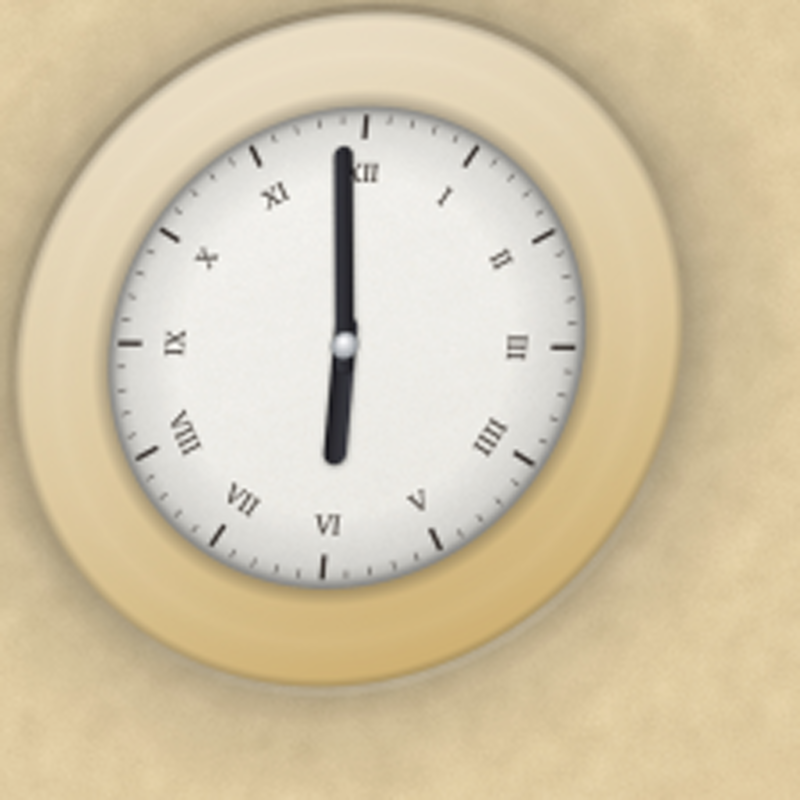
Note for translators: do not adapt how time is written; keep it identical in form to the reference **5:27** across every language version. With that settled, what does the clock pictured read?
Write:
**5:59**
